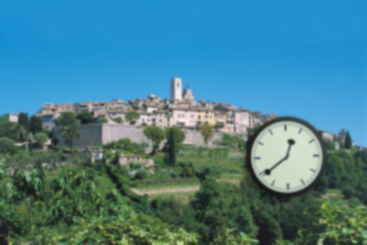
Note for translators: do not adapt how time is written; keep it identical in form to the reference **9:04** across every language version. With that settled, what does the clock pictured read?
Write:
**12:39**
